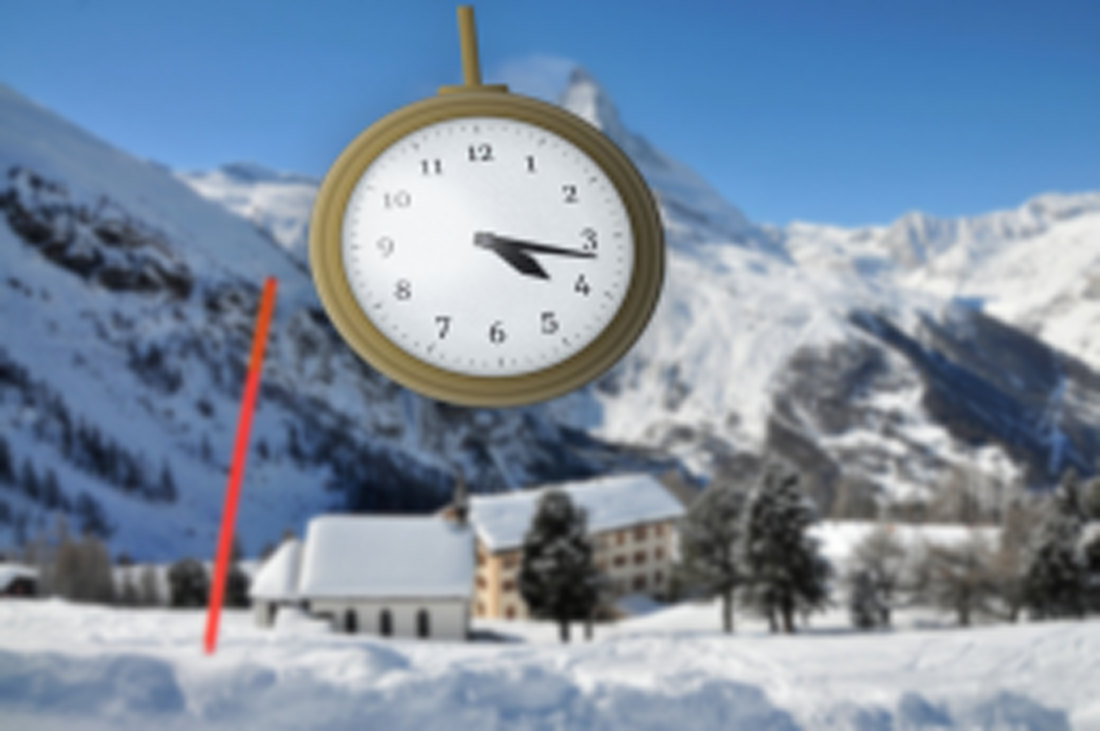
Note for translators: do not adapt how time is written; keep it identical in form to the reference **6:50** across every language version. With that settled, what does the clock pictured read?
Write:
**4:17**
